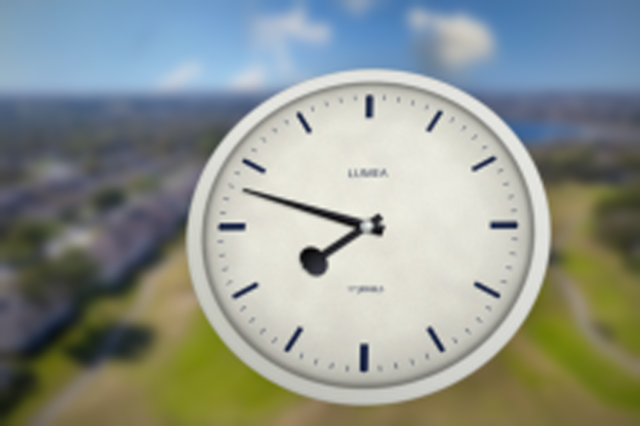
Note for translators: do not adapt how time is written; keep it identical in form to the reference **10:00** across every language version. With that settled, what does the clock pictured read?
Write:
**7:48**
